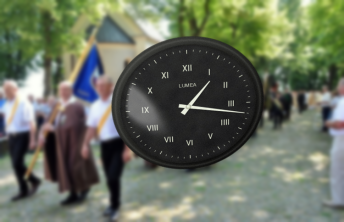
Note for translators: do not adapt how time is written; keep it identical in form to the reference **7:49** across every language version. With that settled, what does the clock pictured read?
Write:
**1:17**
